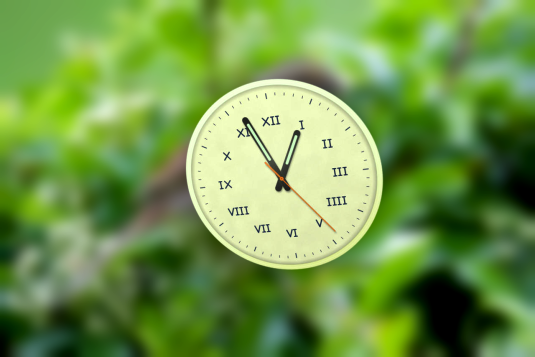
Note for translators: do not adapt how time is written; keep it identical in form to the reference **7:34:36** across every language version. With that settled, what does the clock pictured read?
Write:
**12:56:24**
